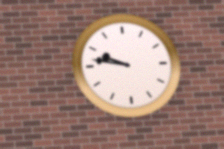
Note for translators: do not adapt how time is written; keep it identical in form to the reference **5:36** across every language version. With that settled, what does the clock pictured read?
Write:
**9:47**
